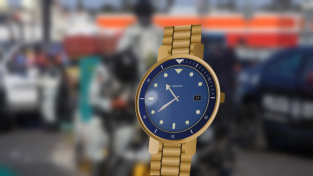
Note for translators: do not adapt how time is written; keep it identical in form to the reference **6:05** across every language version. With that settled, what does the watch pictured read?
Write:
**10:39**
